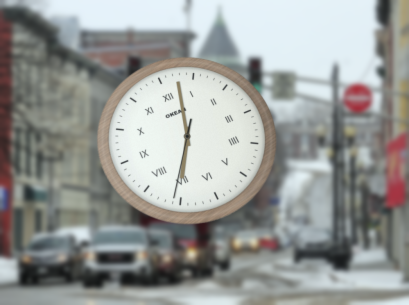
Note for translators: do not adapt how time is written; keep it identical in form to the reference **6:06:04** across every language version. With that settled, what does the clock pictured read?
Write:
**7:02:36**
